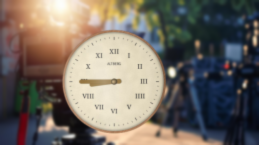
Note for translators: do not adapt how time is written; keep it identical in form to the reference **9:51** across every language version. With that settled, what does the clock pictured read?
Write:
**8:45**
